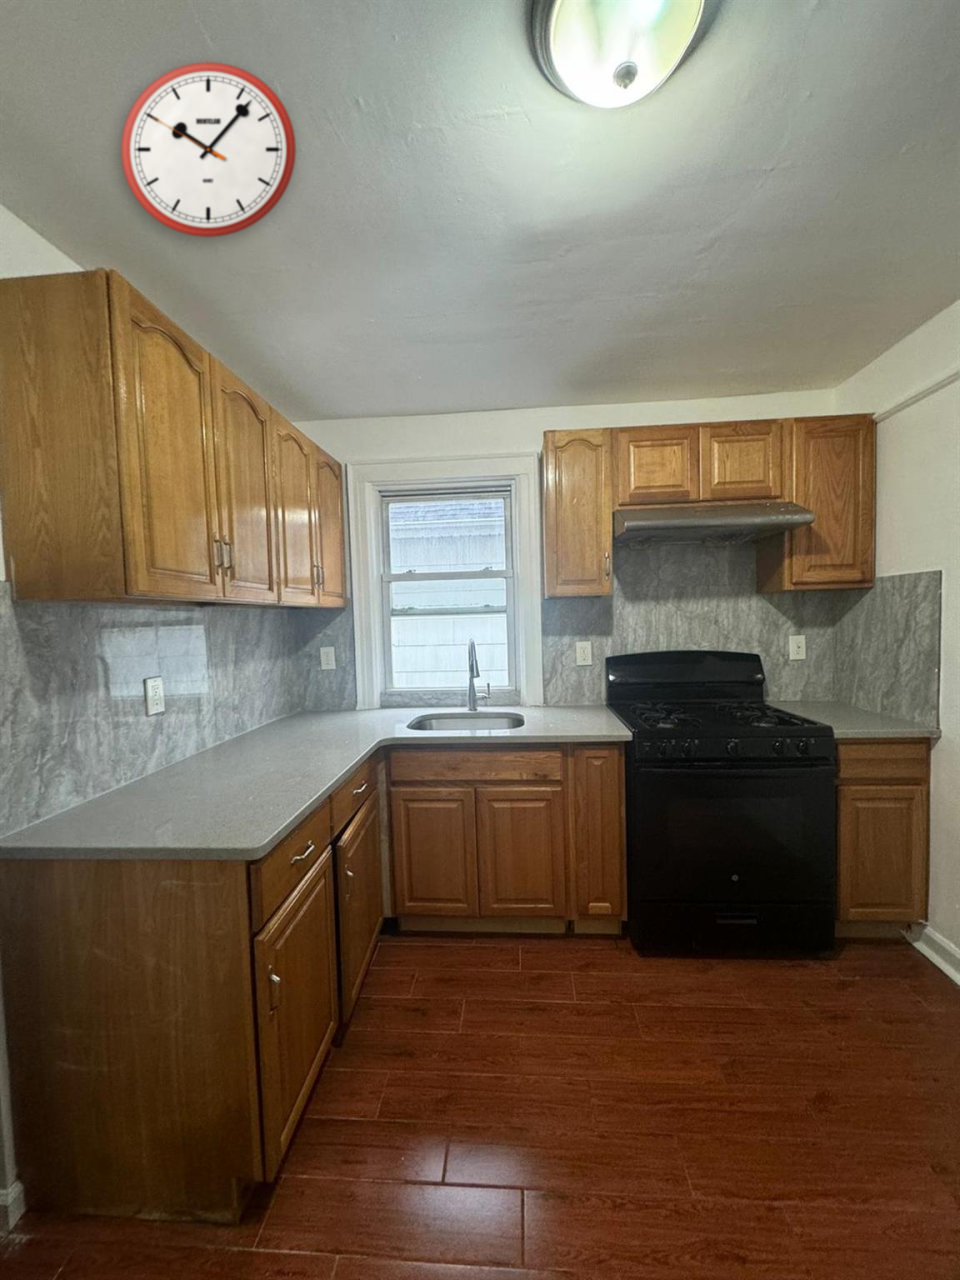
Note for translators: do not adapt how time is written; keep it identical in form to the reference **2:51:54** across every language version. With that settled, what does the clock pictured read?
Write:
**10:06:50**
